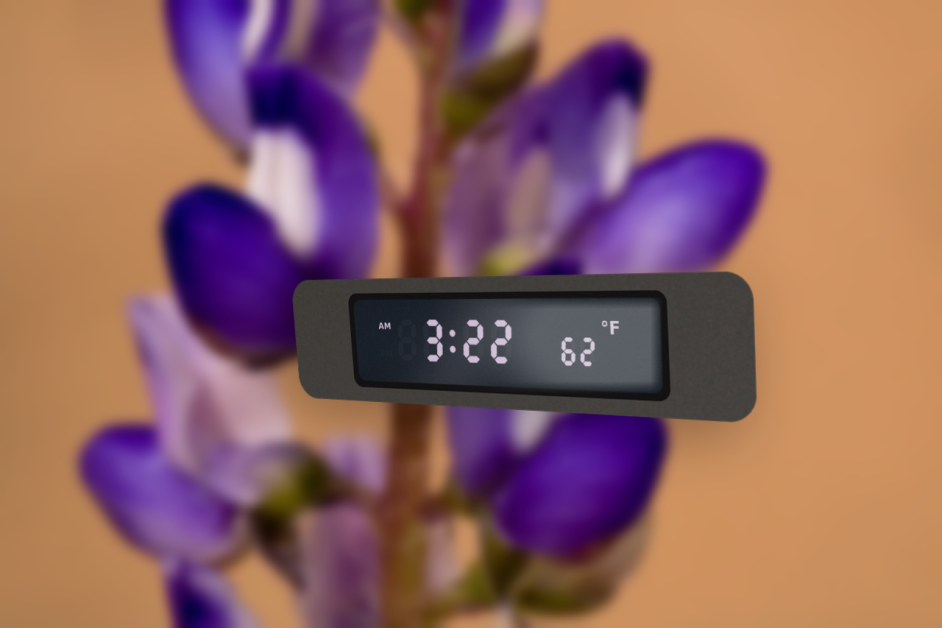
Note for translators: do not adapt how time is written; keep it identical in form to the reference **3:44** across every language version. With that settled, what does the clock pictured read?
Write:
**3:22**
